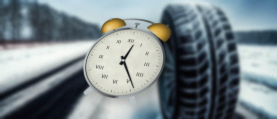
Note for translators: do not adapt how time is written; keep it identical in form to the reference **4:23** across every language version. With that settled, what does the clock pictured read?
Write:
**12:24**
